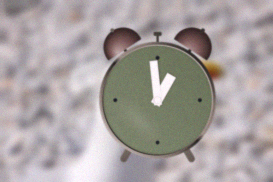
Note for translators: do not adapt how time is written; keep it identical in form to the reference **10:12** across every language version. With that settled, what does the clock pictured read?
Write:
**12:59**
